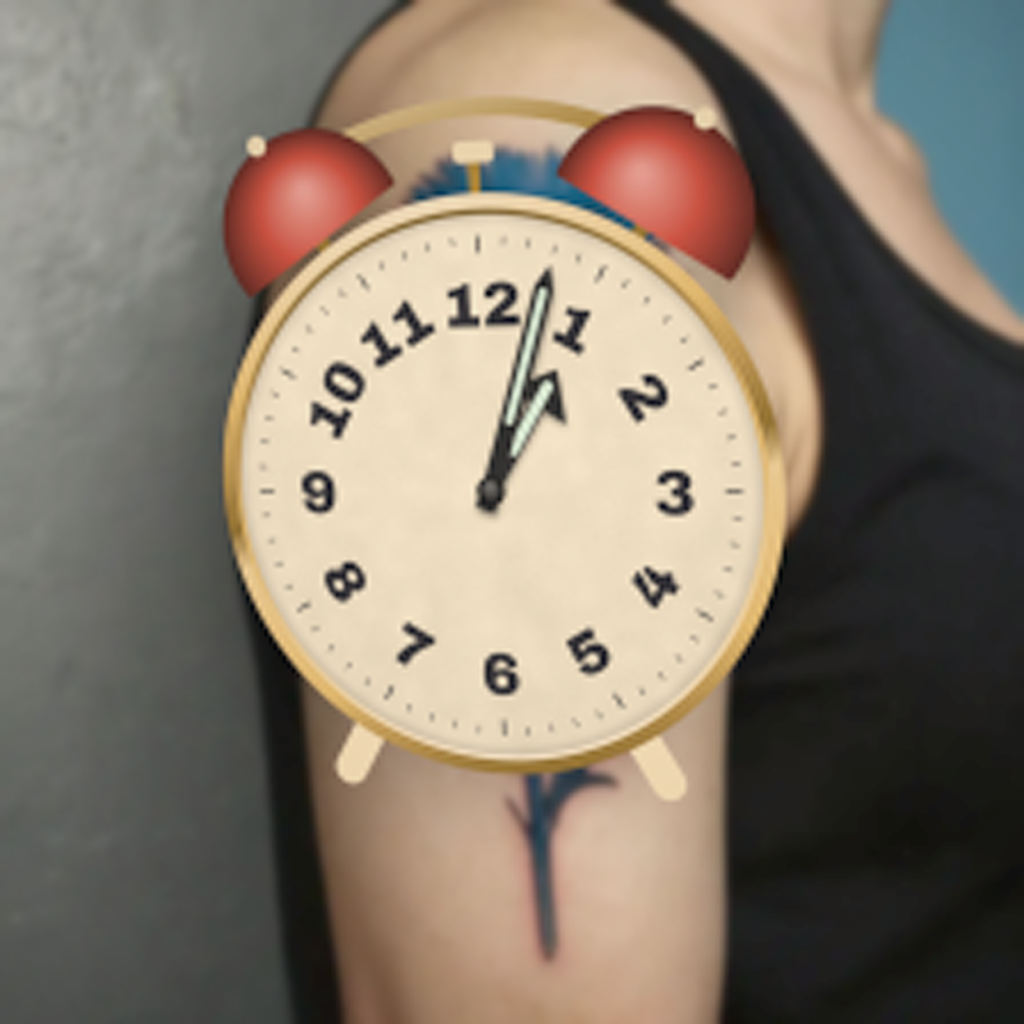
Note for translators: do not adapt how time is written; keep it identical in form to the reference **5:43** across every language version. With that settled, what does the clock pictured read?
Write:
**1:03**
